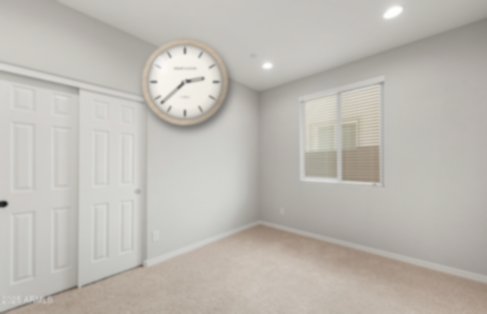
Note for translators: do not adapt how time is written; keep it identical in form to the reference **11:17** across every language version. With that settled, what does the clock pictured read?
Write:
**2:38**
